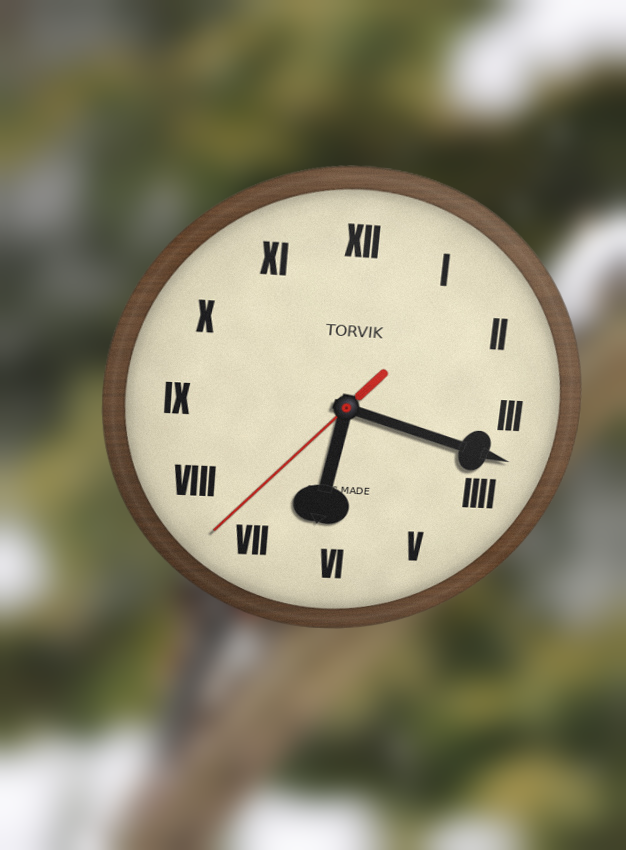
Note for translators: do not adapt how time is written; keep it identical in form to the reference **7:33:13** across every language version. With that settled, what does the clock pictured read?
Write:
**6:17:37**
